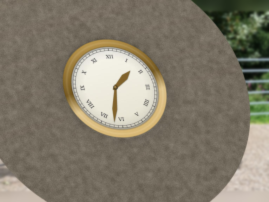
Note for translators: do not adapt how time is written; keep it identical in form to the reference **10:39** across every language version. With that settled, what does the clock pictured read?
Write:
**1:32**
